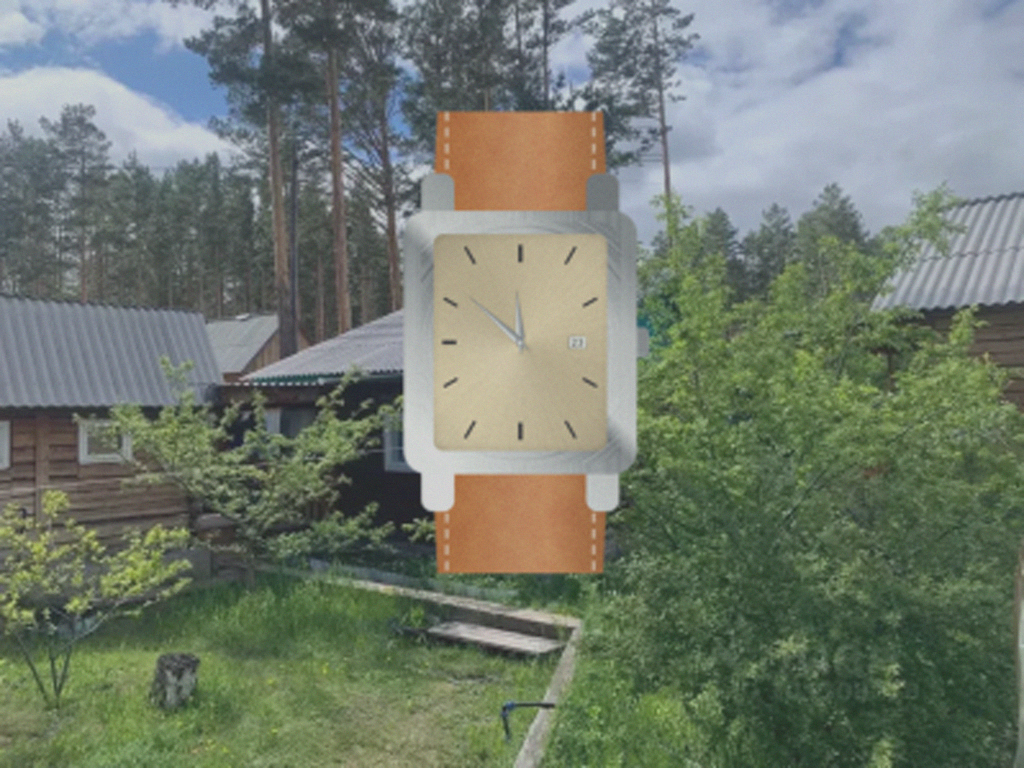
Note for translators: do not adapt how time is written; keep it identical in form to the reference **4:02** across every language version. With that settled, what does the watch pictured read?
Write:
**11:52**
